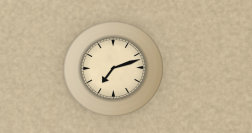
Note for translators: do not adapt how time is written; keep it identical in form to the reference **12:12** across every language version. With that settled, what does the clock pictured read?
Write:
**7:12**
